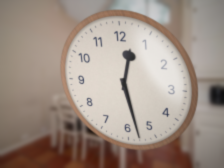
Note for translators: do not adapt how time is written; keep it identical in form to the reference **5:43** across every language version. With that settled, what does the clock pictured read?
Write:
**12:28**
